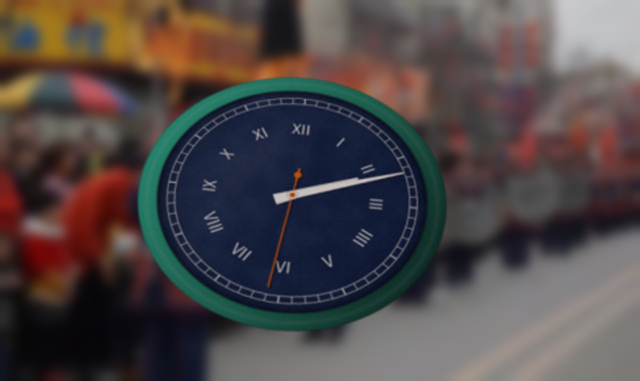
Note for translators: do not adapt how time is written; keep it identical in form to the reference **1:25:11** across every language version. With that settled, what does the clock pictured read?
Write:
**2:11:31**
